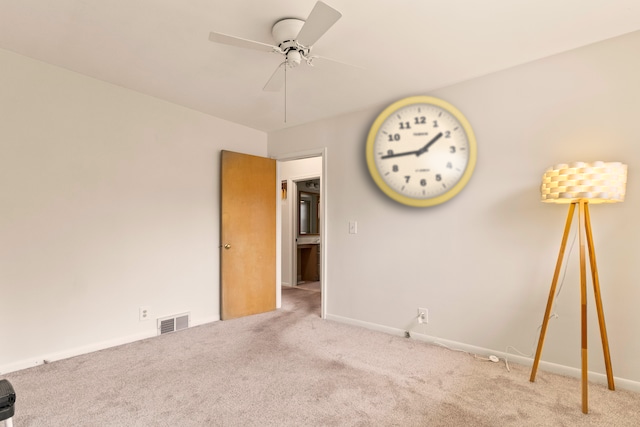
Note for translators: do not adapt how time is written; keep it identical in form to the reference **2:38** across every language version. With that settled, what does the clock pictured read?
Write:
**1:44**
